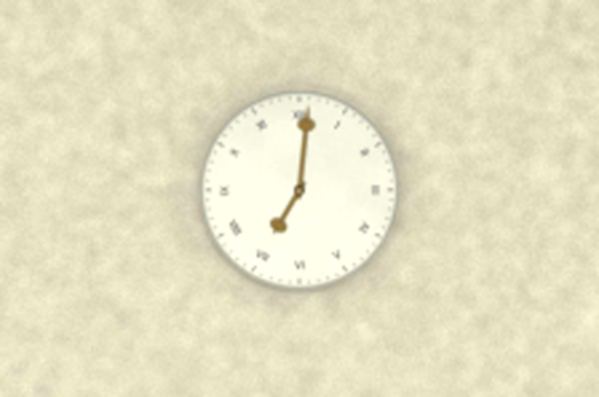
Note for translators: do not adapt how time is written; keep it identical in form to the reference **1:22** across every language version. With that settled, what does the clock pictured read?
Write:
**7:01**
